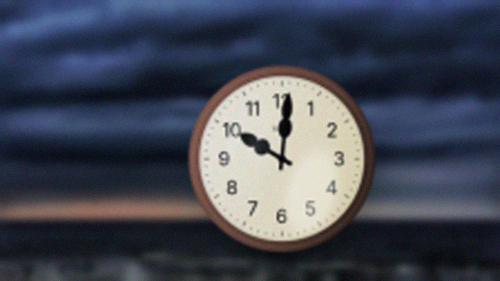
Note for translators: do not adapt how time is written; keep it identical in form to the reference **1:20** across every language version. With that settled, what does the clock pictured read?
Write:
**10:01**
